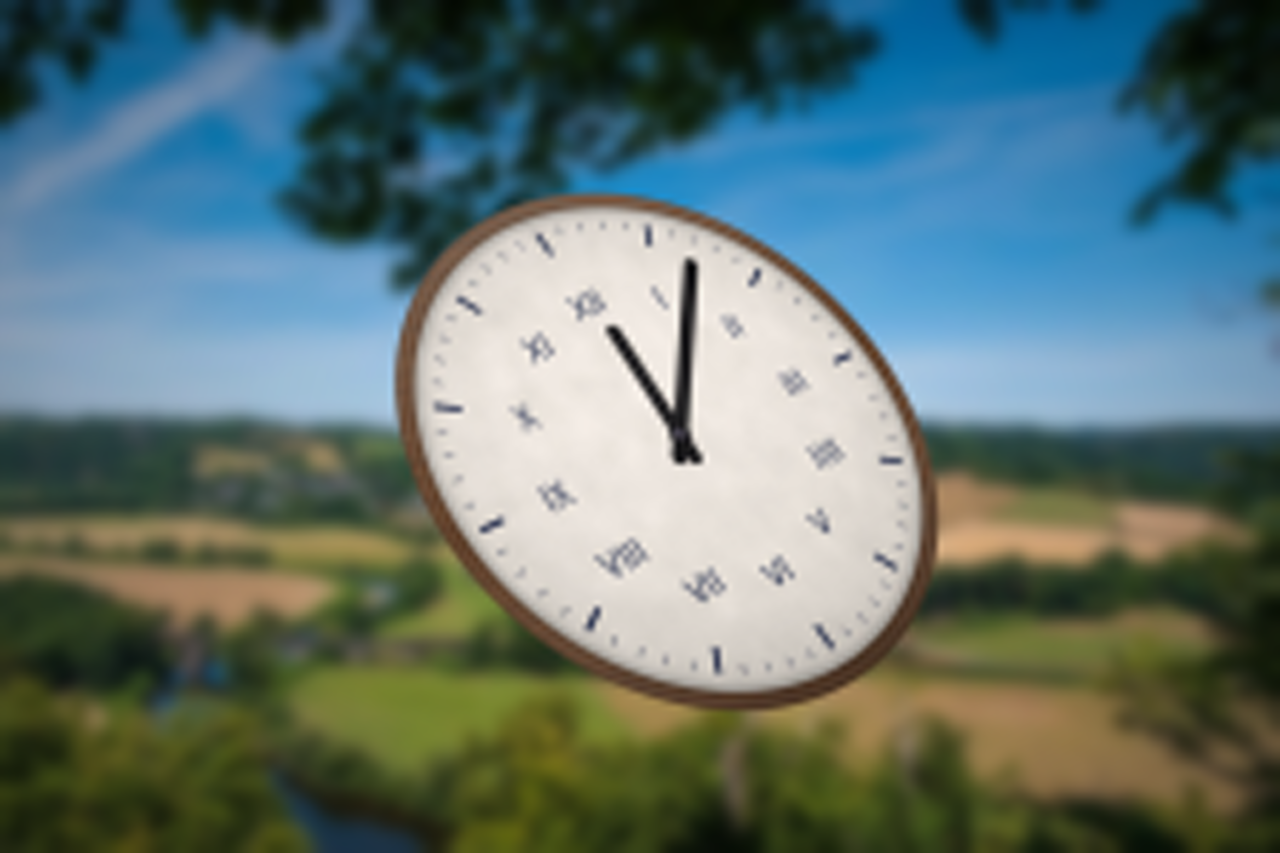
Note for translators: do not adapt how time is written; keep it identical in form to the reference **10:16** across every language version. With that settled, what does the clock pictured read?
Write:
**12:07**
